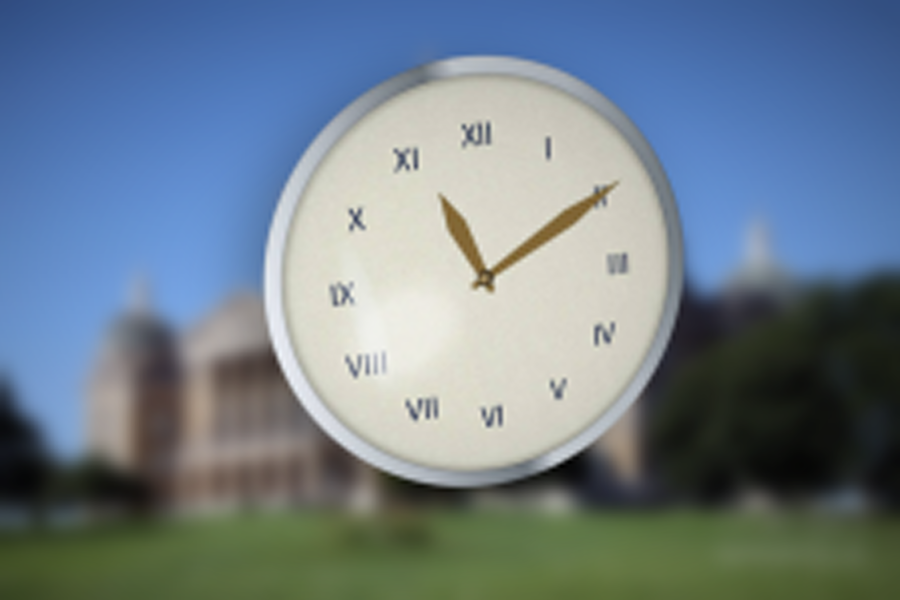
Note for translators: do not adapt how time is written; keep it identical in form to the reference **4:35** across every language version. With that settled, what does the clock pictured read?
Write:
**11:10**
